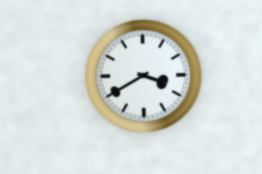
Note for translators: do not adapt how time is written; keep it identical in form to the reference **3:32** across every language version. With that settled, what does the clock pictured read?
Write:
**3:40**
